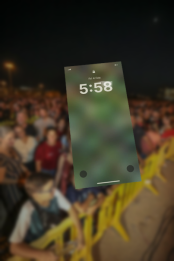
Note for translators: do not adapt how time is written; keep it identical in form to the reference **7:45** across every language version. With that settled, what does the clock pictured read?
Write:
**5:58**
